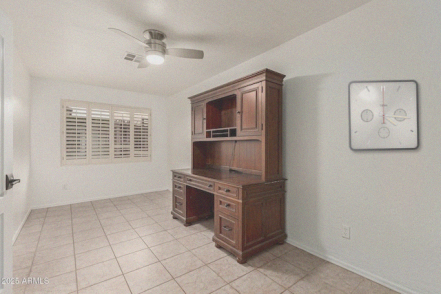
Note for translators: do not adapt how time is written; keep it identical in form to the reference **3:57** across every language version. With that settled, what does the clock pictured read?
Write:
**4:16**
